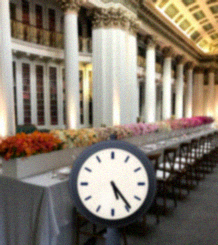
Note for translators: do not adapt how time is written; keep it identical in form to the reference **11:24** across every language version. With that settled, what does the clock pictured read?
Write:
**5:24**
